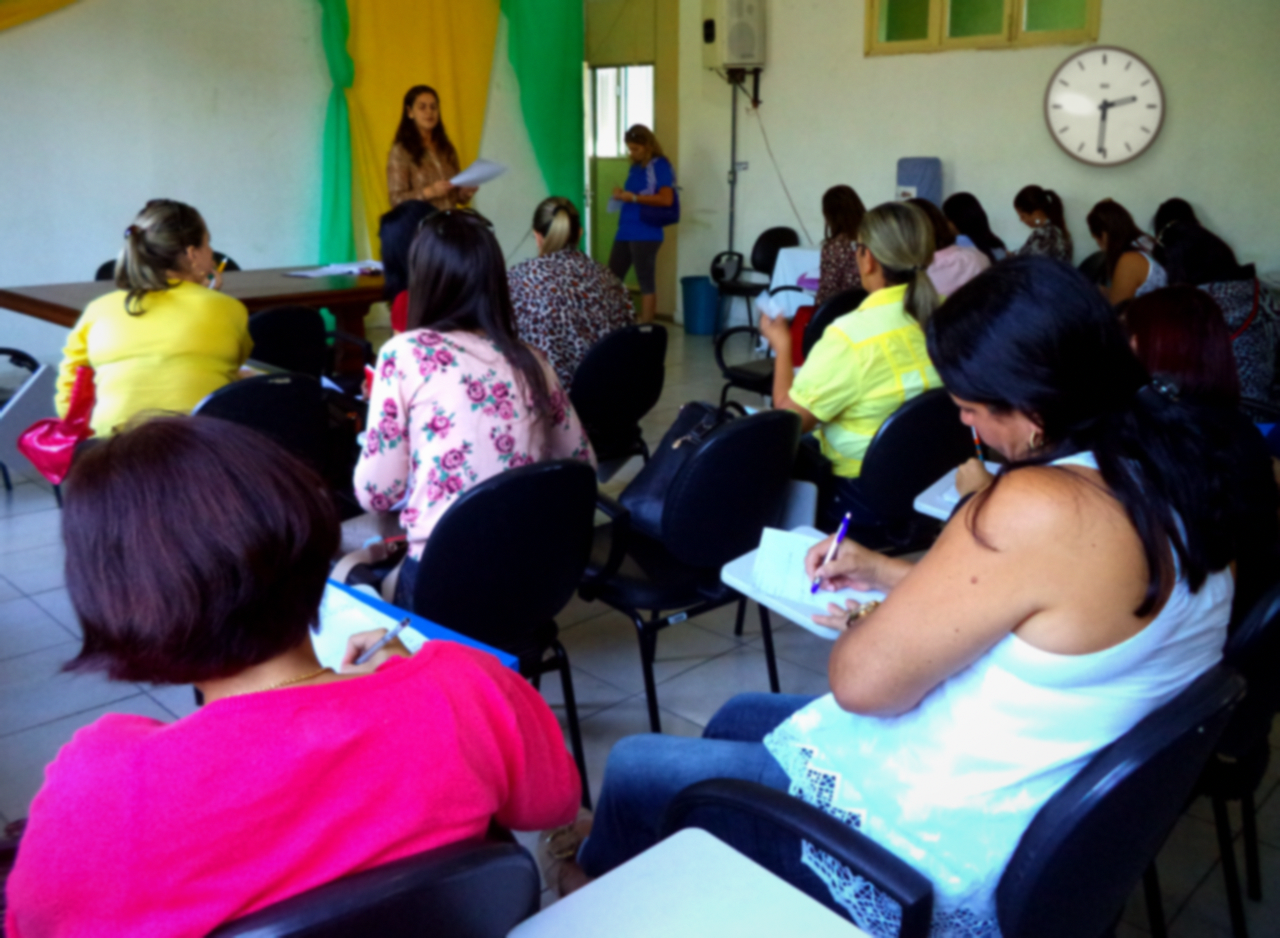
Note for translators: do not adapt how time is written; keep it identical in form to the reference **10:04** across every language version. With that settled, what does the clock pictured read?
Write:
**2:31**
